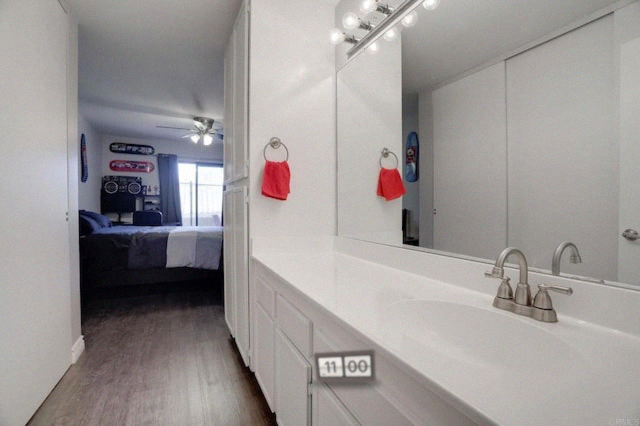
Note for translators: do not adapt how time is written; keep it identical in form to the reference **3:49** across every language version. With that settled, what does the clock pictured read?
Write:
**11:00**
